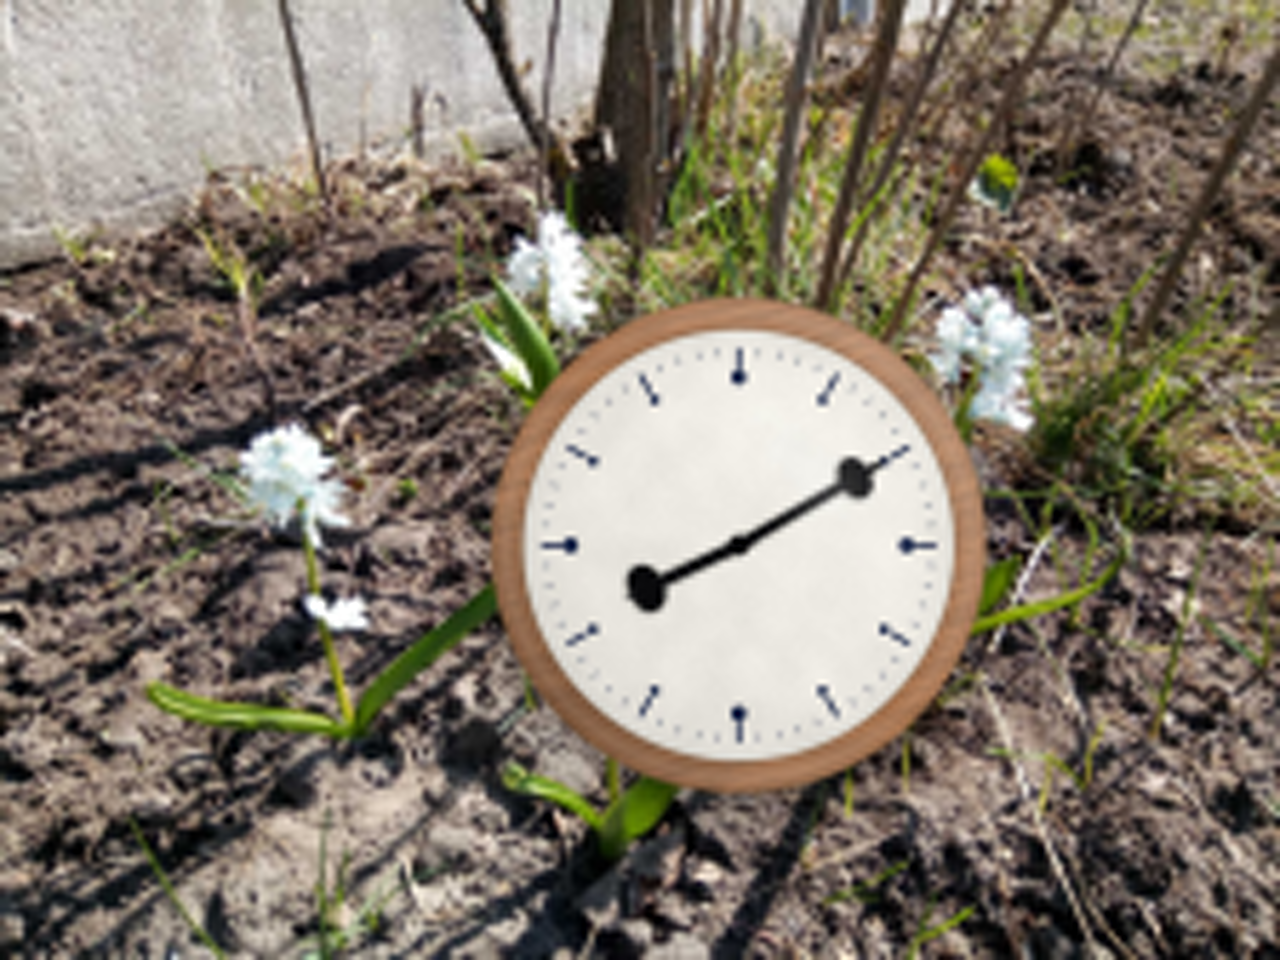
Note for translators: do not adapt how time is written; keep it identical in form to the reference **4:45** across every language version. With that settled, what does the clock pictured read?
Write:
**8:10**
